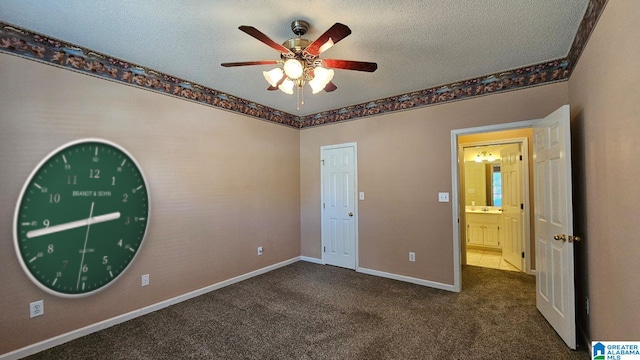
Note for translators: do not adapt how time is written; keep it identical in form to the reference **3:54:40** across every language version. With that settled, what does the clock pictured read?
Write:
**2:43:31**
